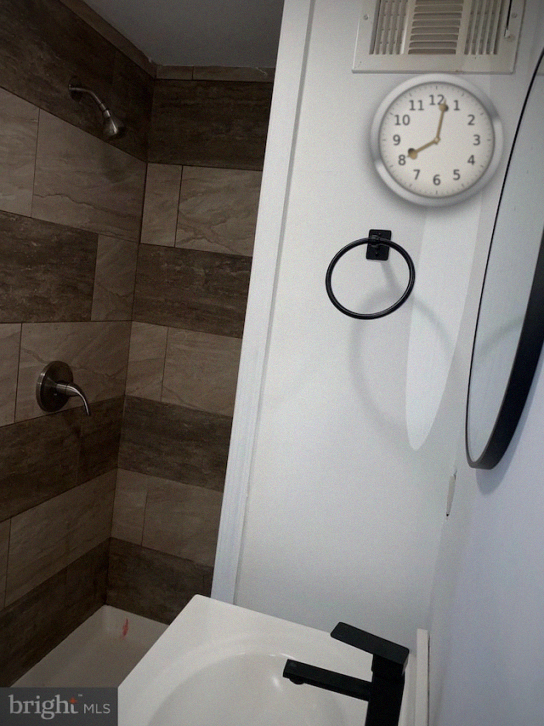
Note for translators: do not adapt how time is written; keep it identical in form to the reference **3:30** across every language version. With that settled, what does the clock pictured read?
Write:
**8:02**
